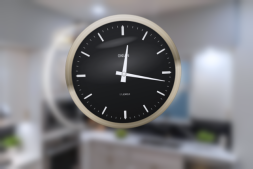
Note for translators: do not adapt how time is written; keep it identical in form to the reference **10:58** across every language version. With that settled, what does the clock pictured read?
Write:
**12:17**
